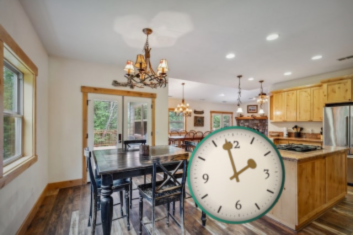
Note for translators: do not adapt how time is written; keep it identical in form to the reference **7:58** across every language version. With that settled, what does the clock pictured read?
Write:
**1:58**
